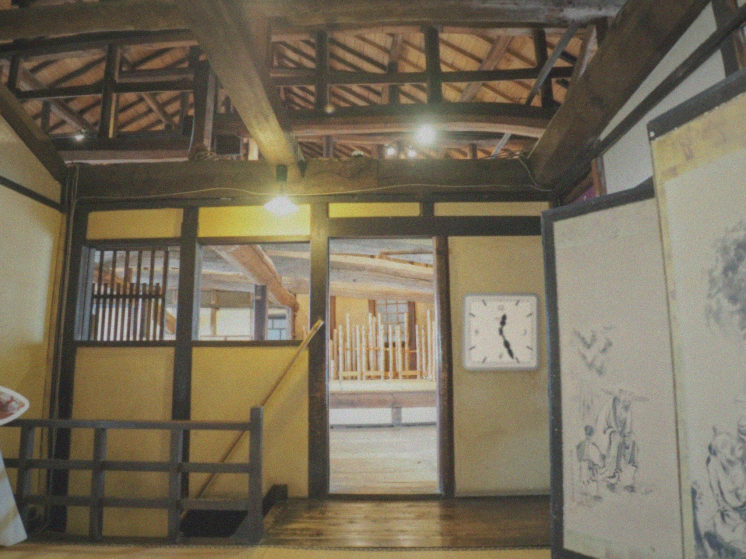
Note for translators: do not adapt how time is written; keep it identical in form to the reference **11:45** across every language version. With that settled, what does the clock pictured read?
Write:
**12:26**
